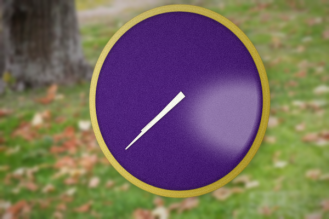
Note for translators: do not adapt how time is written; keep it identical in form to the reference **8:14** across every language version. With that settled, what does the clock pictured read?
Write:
**7:38**
